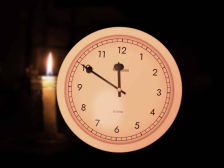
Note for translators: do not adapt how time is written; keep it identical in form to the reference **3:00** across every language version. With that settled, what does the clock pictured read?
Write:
**11:50**
